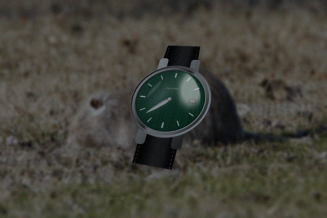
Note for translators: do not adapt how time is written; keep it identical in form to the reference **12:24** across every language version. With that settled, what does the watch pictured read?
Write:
**7:38**
